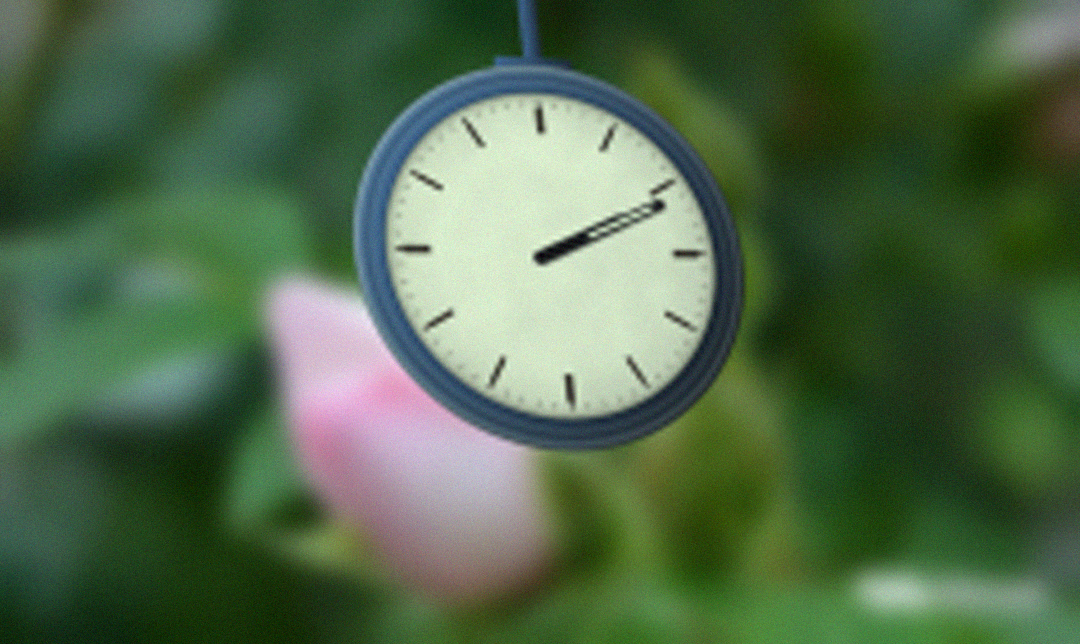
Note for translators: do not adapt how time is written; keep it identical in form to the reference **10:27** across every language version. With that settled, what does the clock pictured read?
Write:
**2:11**
